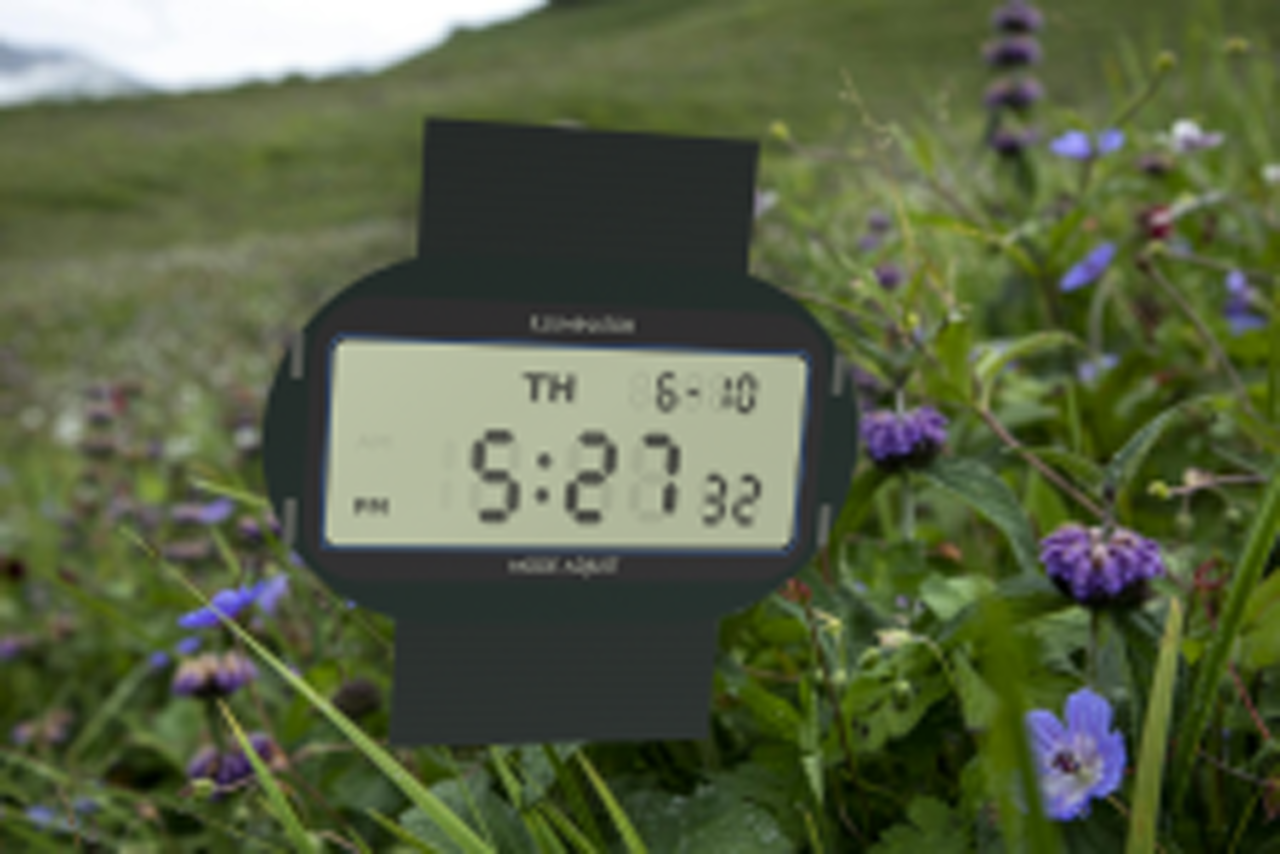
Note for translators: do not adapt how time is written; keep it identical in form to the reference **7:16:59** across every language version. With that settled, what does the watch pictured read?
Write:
**5:27:32**
